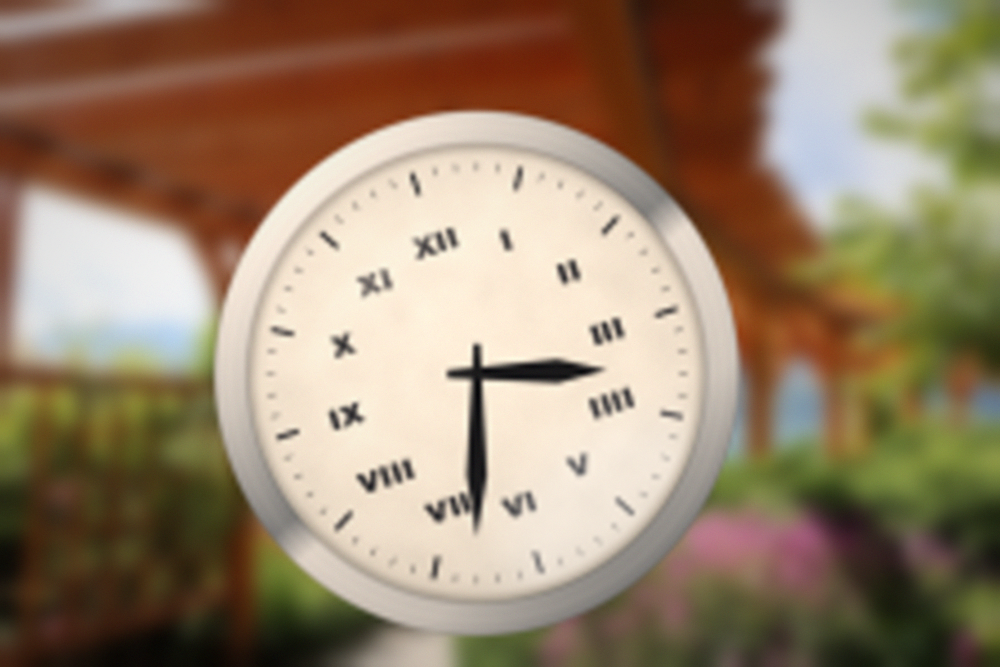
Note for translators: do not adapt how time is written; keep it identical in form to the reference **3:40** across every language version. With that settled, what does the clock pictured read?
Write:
**3:33**
